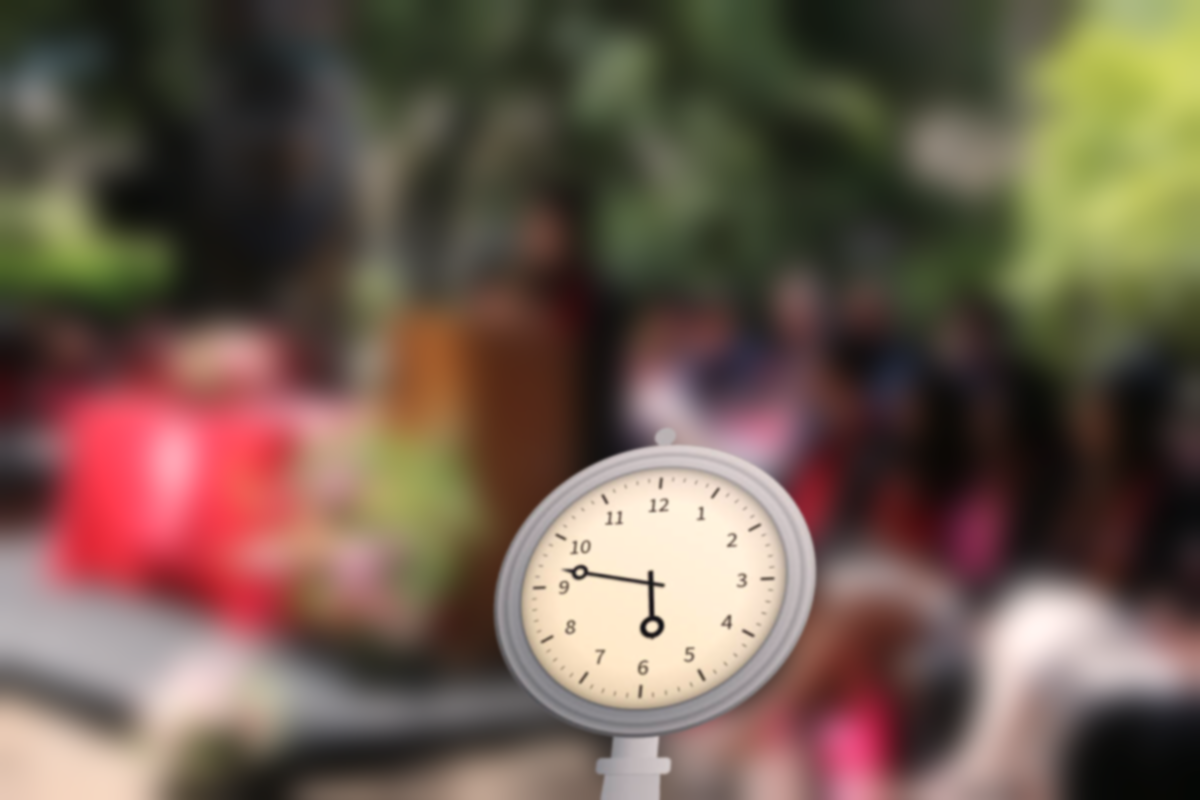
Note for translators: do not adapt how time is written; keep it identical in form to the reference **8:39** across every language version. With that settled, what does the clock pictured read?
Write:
**5:47**
